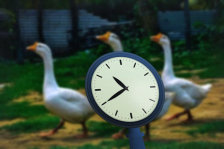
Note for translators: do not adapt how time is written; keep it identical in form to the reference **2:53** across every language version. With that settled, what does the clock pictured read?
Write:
**10:40**
